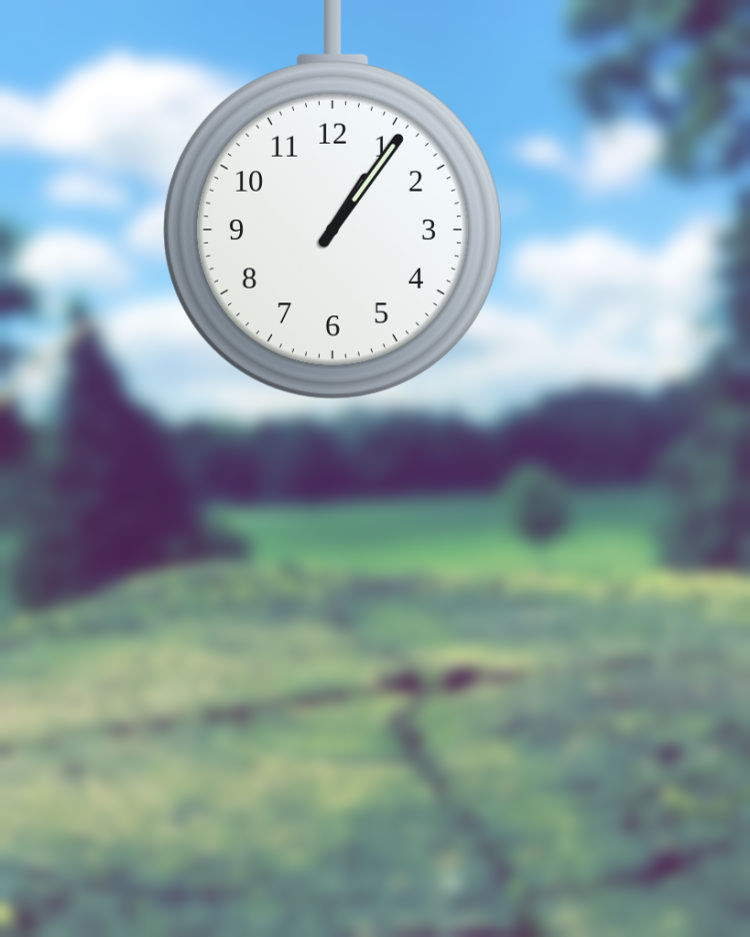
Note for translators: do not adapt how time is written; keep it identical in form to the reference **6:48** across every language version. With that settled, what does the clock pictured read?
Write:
**1:06**
